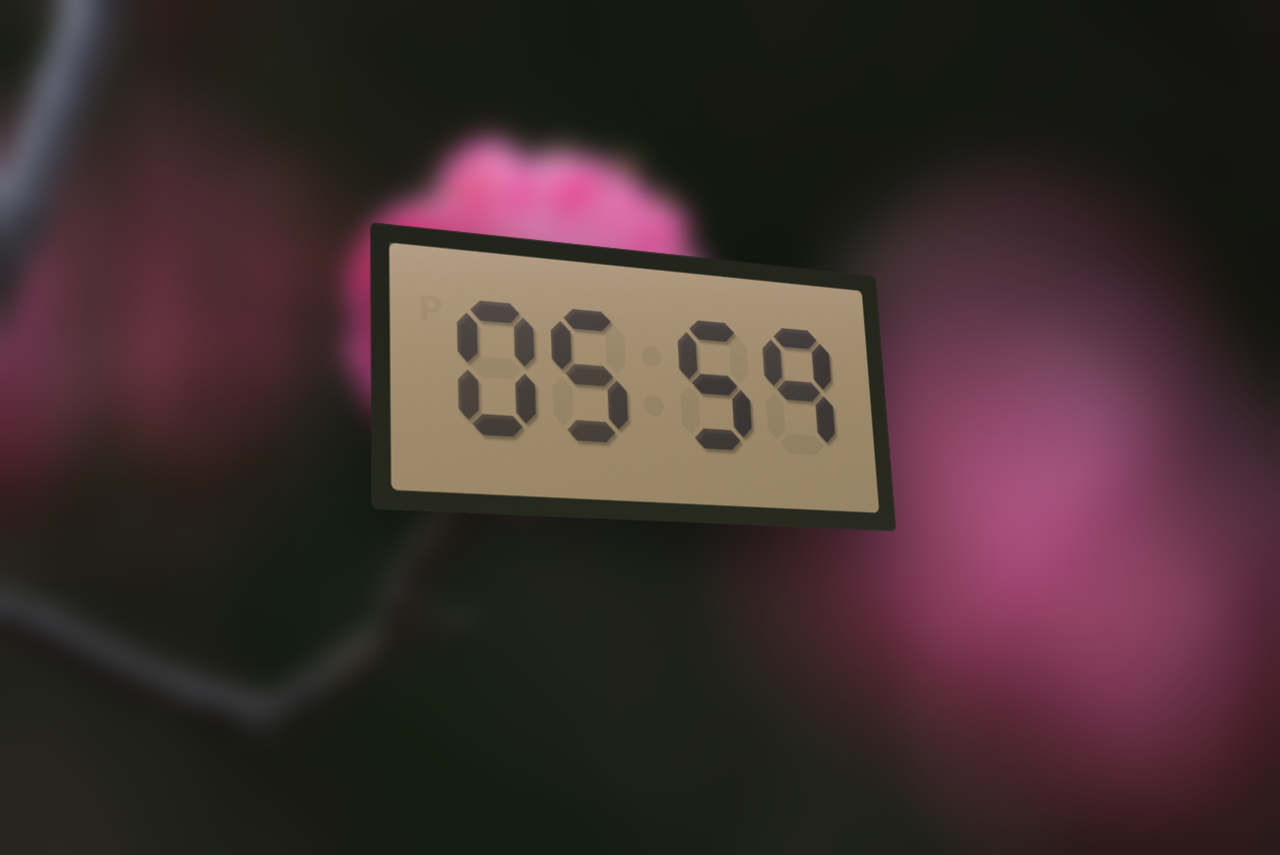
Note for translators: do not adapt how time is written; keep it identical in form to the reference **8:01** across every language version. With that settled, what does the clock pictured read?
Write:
**5:59**
